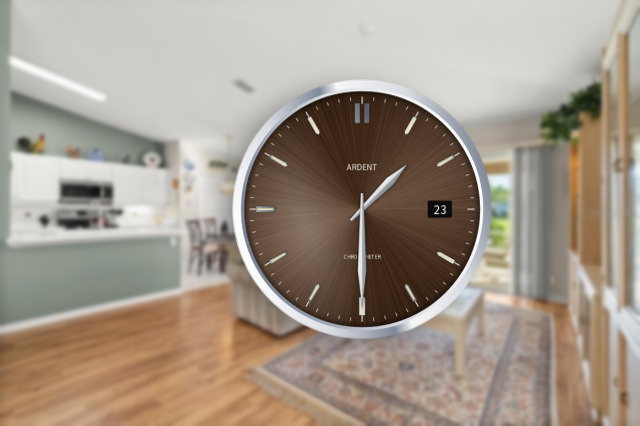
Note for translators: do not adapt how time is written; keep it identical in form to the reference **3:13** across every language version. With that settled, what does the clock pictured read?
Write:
**1:30**
